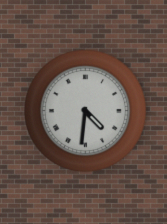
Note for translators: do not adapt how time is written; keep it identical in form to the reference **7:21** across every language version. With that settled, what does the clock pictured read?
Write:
**4:31**
